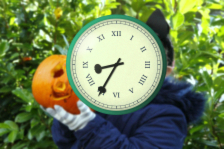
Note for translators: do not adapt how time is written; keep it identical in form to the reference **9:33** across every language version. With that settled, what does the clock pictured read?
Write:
**8:35**
